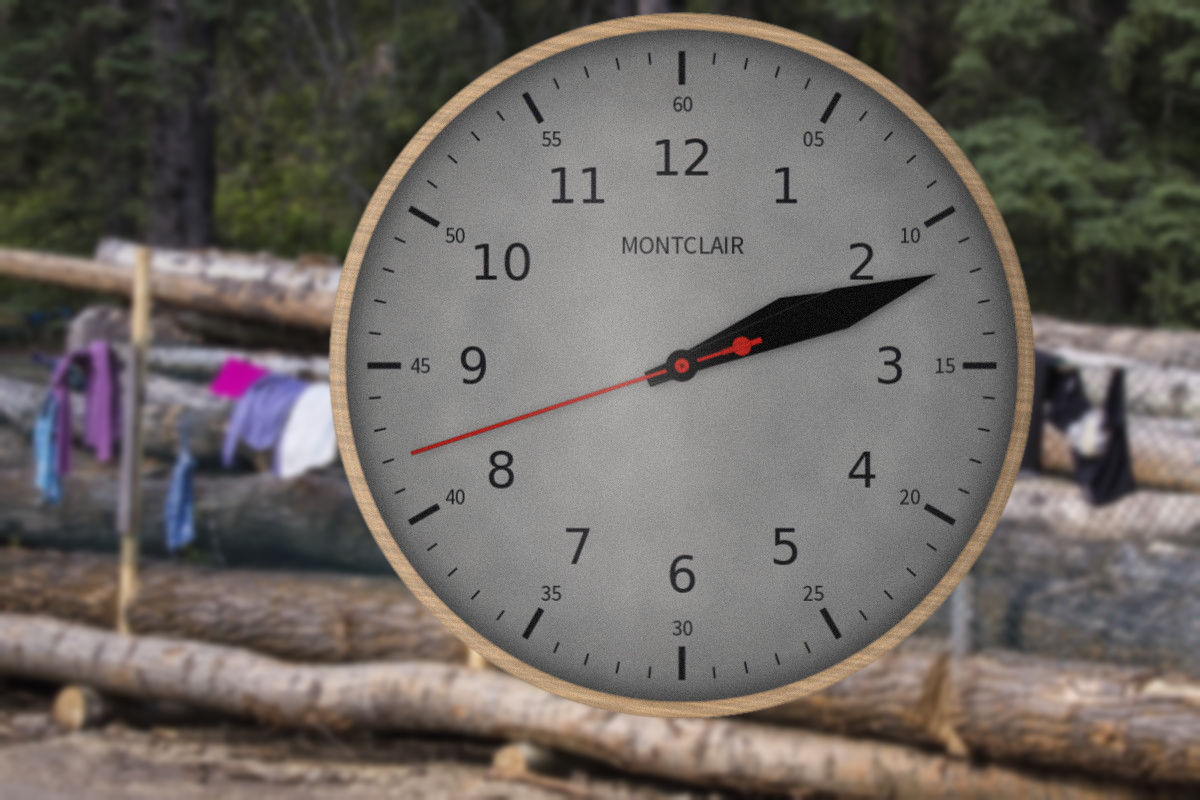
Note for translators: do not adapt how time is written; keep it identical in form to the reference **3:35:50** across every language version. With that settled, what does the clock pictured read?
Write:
**2:11:42**
